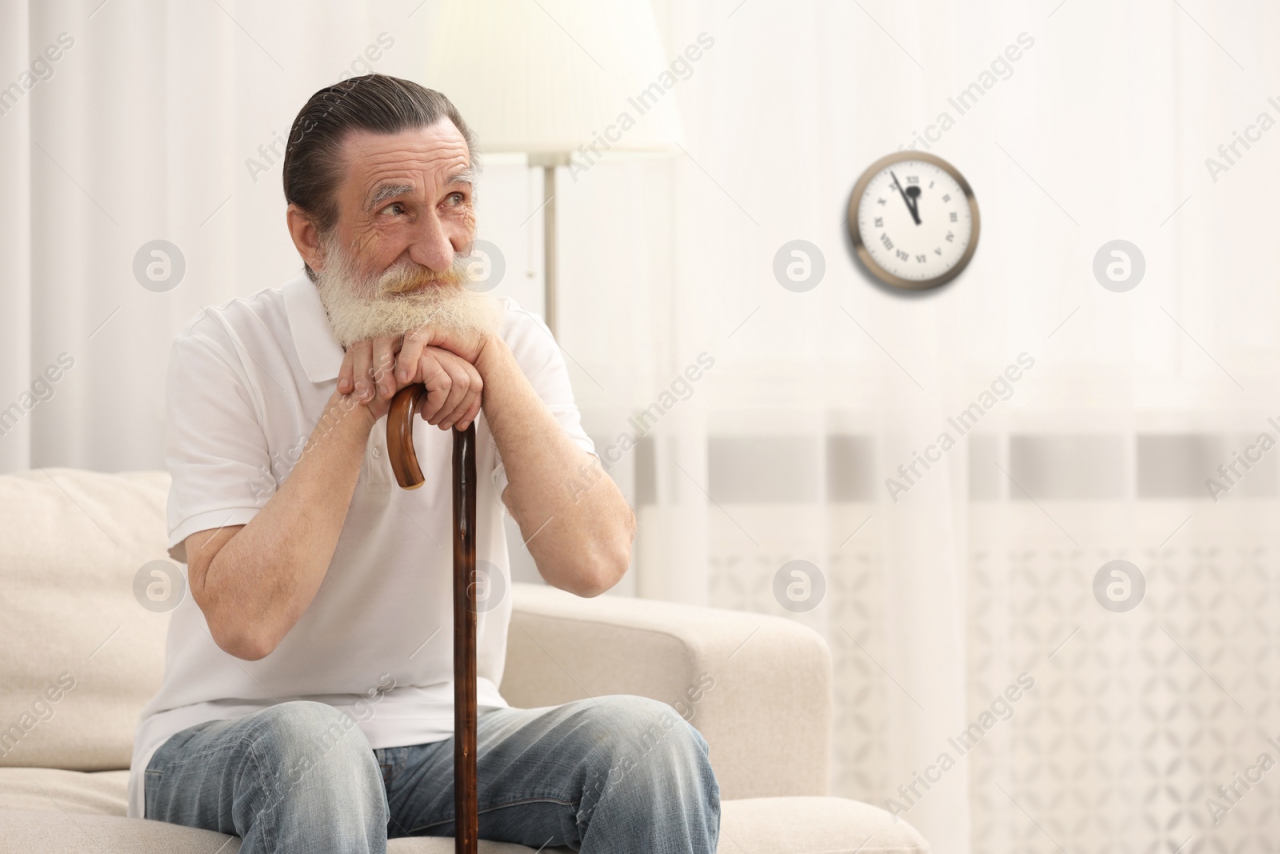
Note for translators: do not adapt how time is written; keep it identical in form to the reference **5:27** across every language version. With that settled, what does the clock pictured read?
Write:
**11:56**
